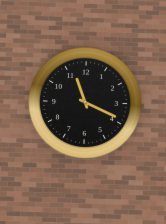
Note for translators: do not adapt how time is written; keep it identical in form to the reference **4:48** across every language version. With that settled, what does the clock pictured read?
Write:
**11:19**
